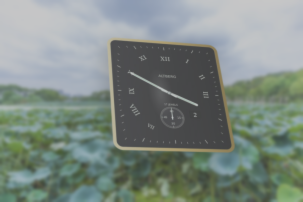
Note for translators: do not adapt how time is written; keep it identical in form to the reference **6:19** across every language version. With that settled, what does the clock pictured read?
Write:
**3:50**
